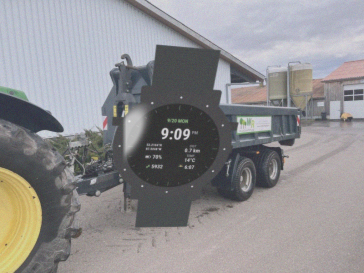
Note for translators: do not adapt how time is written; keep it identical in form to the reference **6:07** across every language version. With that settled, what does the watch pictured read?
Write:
**9:09**
